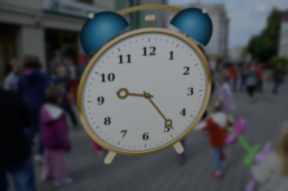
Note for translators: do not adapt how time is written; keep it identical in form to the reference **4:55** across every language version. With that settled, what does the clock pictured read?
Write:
**9:24**
